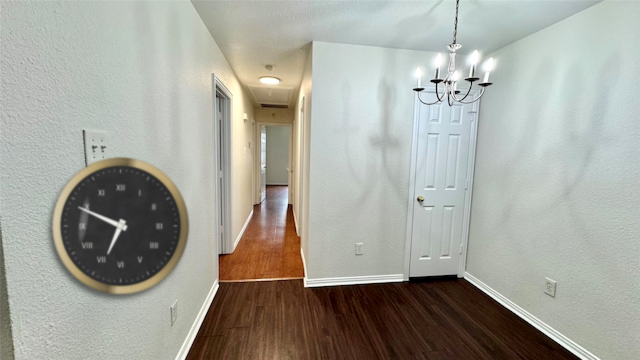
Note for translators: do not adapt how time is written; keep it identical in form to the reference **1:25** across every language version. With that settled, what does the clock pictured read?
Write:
**6:49**
